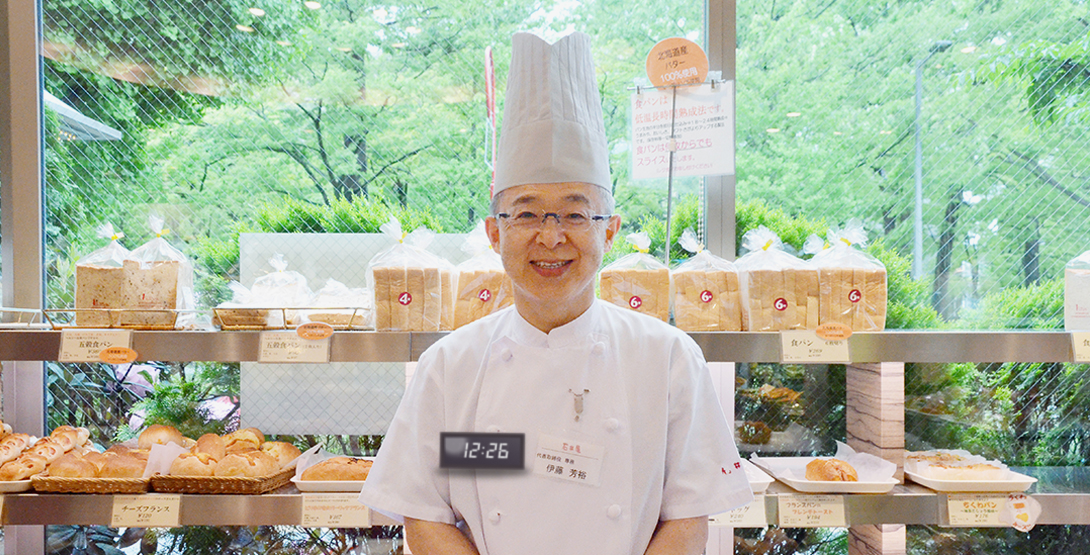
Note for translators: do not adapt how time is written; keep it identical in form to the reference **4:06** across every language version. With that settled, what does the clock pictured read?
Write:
**12:26**
